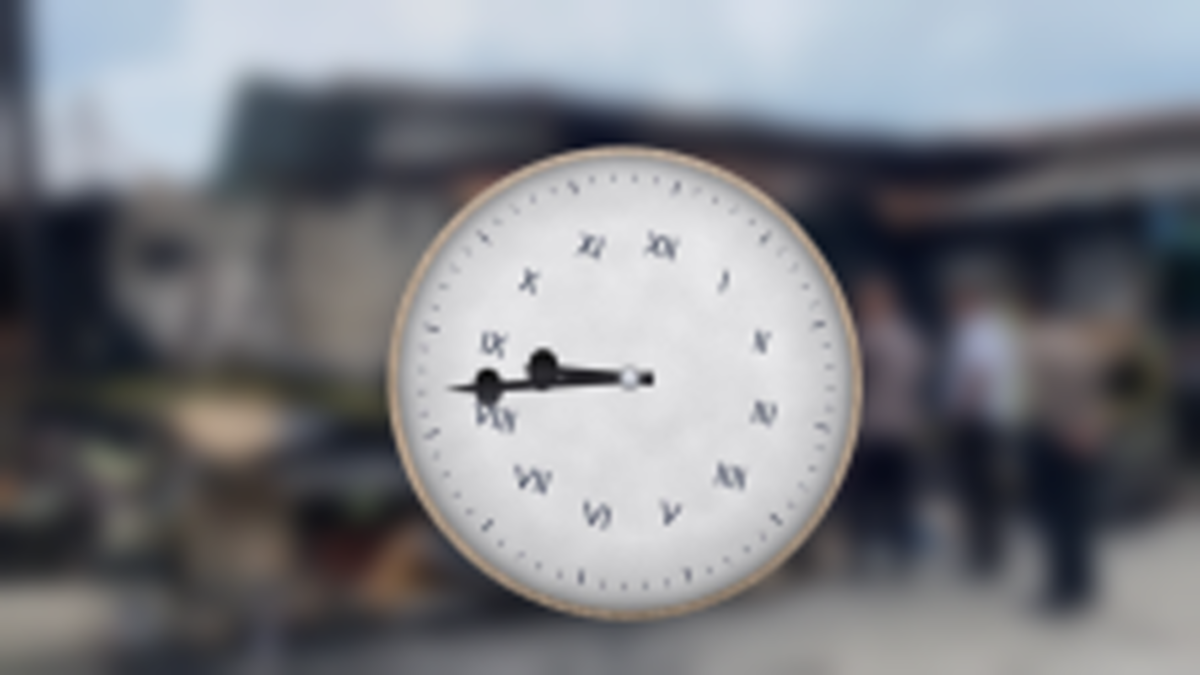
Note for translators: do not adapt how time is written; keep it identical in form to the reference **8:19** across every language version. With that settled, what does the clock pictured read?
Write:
**8:42**
